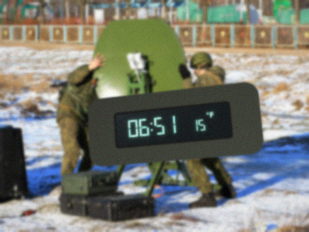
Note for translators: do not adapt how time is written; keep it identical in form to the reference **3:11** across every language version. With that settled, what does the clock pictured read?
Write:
**6:51**
